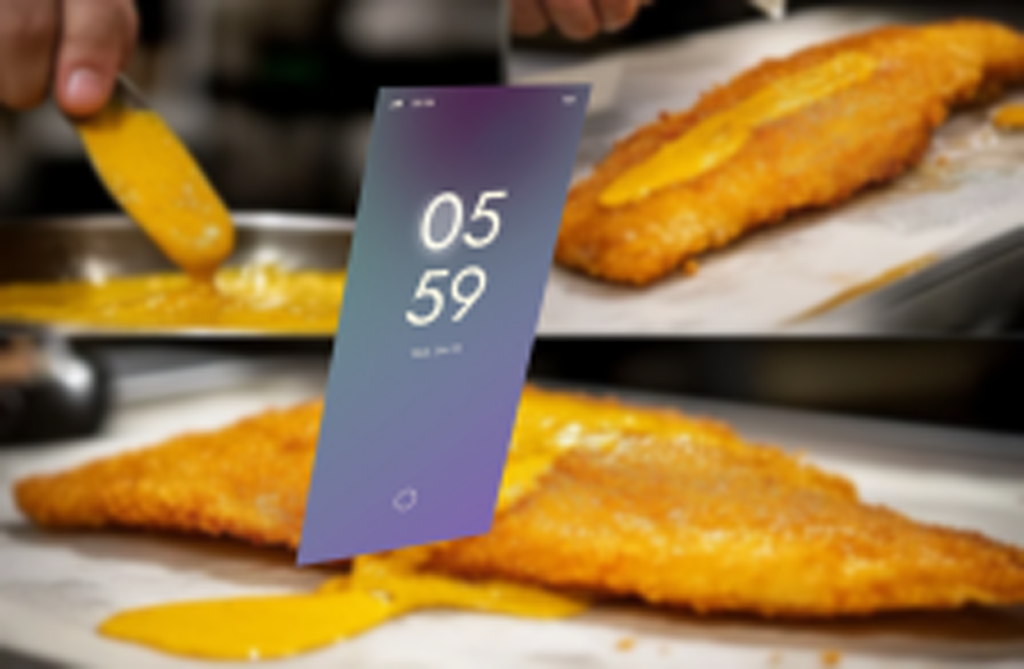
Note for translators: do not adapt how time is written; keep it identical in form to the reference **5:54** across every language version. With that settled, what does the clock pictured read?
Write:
**5:59**
